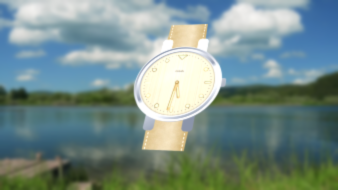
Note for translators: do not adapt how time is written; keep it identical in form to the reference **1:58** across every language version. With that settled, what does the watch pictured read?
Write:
**5:31**
